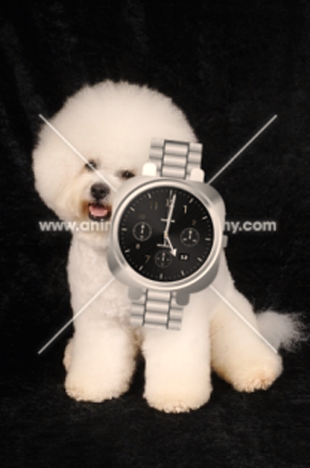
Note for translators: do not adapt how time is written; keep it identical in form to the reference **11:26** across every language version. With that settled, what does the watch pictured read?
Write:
**5:01**
